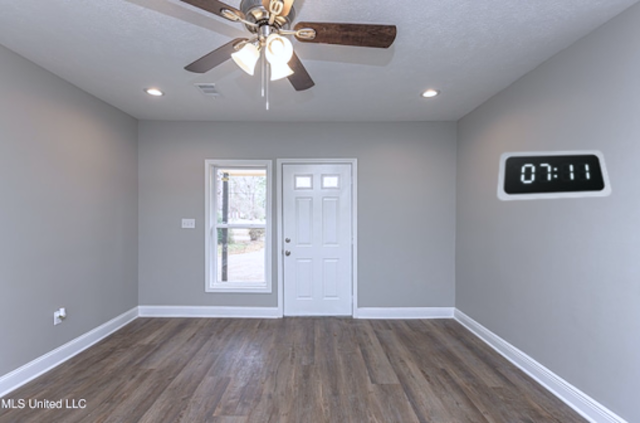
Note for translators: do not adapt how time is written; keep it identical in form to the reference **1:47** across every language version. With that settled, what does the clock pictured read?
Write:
**7:11**
